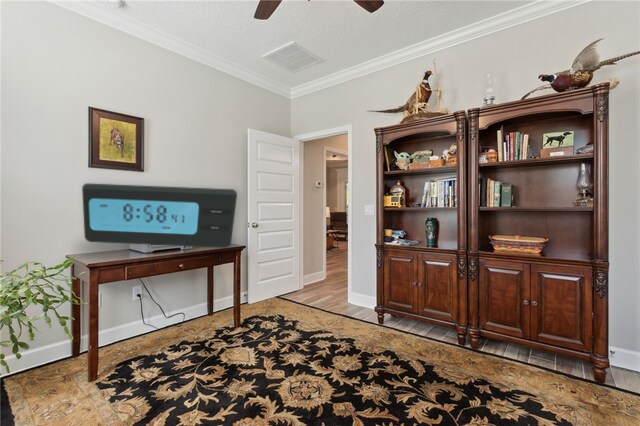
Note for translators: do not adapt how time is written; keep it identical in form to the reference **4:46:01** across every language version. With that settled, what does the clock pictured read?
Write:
**8:58:41**
